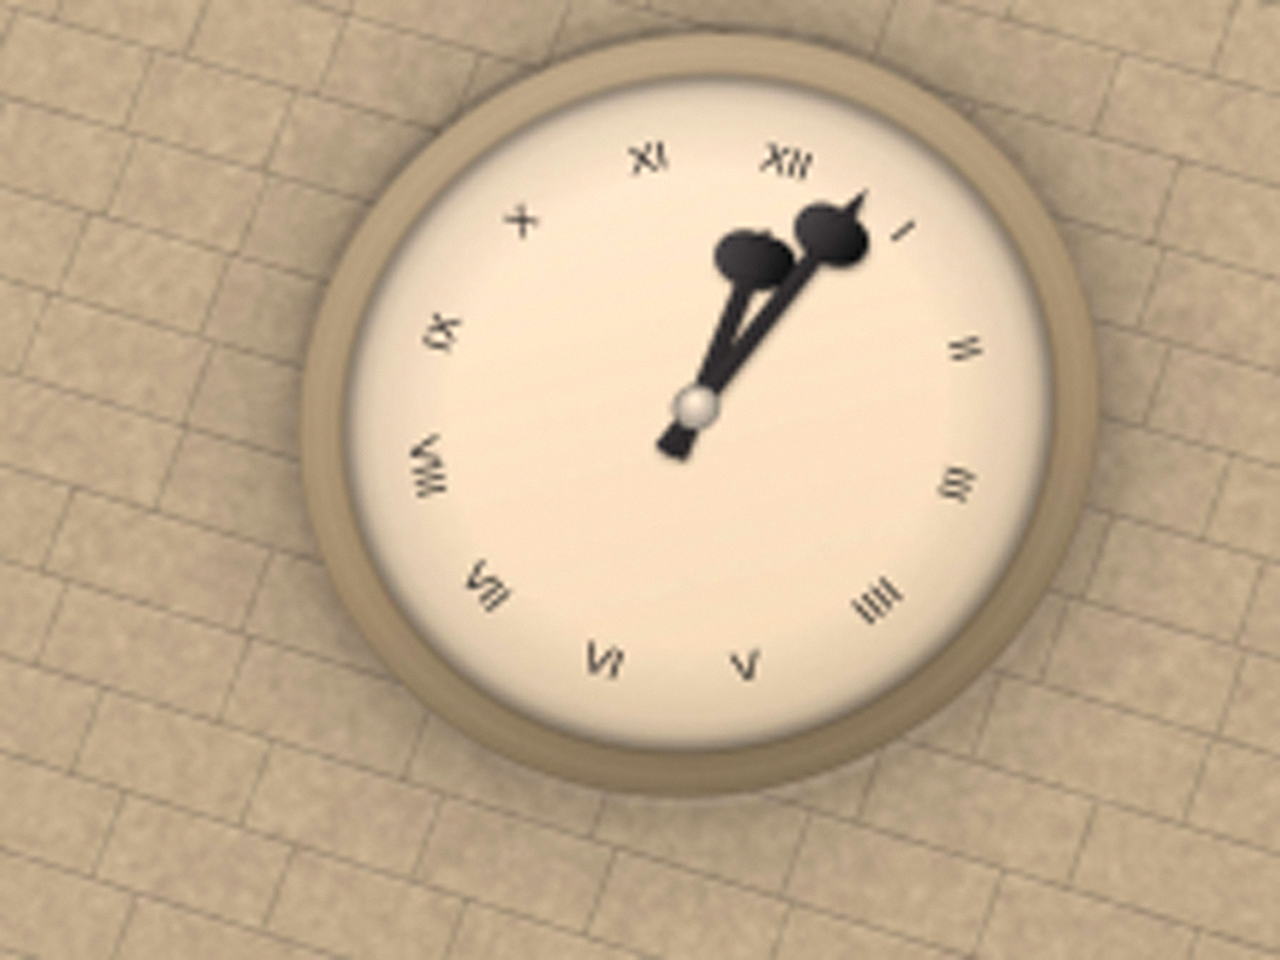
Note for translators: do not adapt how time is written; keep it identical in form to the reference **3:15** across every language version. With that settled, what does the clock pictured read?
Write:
**12:03**
